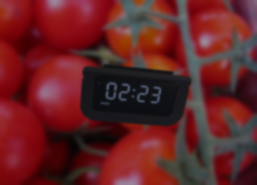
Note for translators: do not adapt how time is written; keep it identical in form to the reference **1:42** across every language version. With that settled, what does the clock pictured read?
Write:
**2:23**
